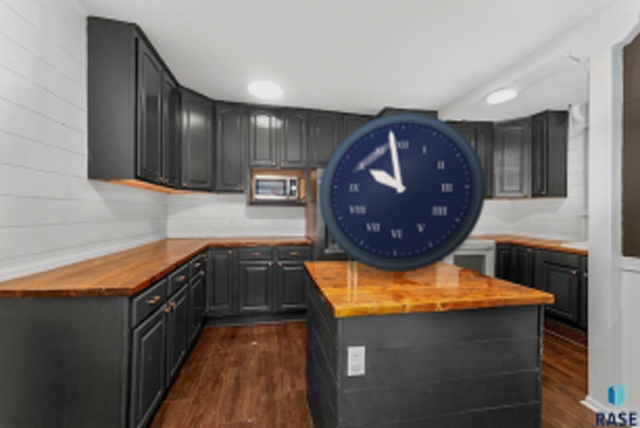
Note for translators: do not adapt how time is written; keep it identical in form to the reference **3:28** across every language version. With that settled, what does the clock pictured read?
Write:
**9:58**
